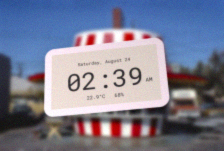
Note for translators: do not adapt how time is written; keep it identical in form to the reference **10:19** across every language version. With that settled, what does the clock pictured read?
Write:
**2:39**
